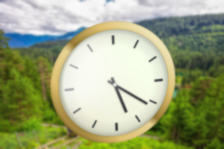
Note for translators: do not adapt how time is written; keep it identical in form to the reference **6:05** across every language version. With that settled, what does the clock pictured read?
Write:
**5:21**
